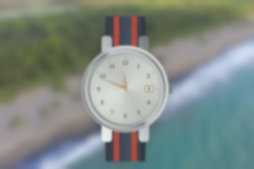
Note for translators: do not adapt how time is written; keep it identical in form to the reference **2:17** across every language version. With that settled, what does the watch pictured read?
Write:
**11:49**
